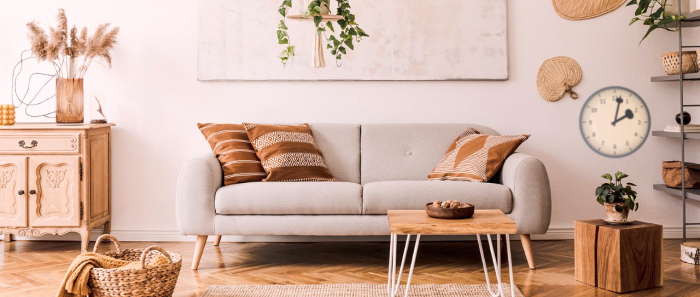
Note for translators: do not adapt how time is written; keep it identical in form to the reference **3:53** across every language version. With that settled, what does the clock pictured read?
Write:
**2:02**
